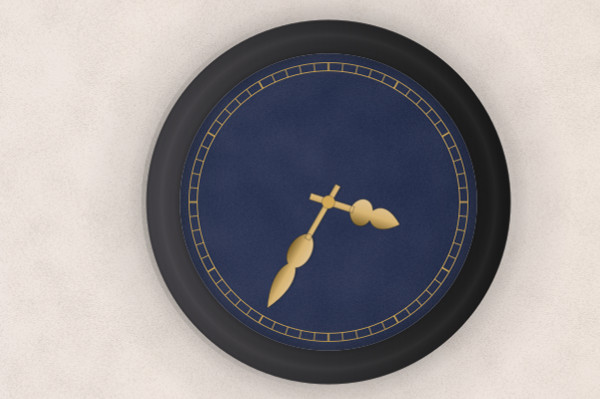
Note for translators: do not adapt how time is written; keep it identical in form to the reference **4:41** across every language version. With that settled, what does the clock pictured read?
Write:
**3:35**
